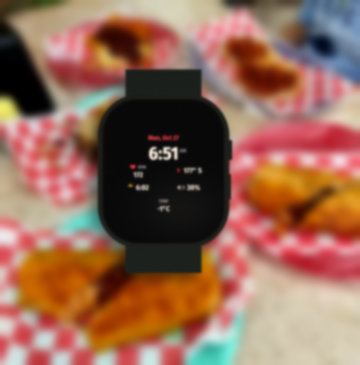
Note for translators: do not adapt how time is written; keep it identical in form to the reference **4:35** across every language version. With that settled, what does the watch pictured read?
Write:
**6:51**
